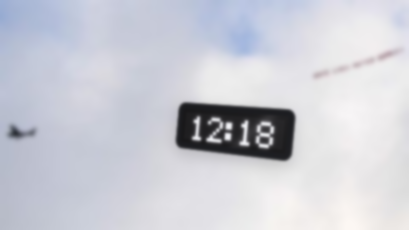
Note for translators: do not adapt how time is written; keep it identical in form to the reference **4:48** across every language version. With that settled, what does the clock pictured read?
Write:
**12:18**
